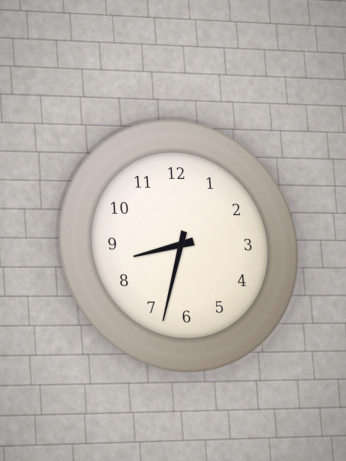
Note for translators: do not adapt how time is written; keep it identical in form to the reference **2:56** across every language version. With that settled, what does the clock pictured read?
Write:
**8:33**
